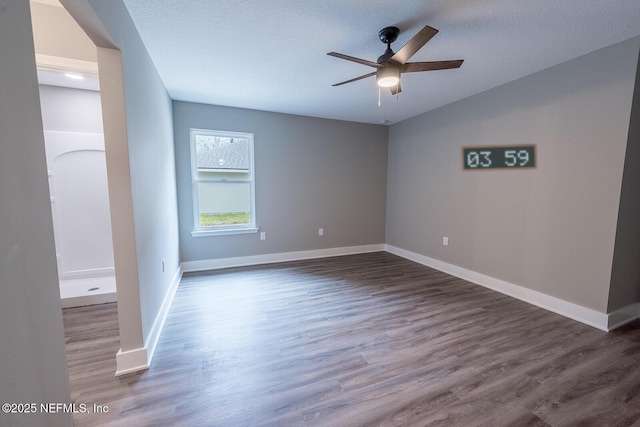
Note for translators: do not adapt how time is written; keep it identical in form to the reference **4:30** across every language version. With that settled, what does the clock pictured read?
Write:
**3:59**
